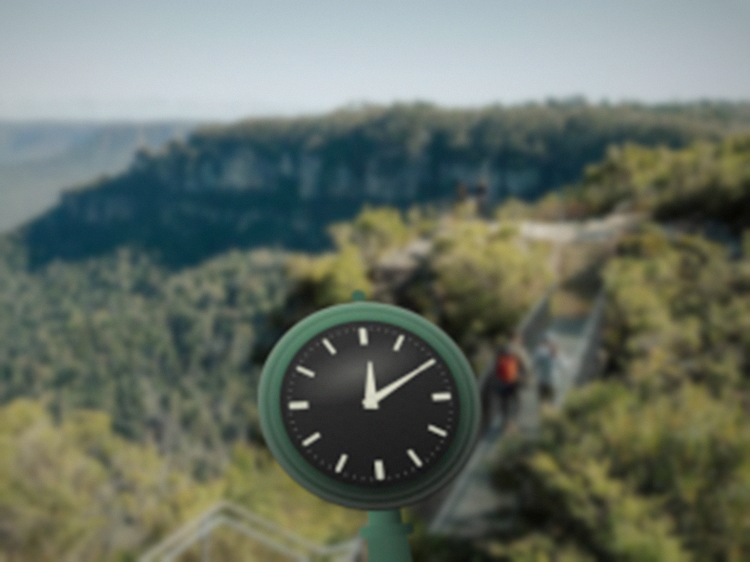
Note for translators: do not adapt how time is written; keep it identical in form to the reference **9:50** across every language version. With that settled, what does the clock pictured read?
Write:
**12:10**
